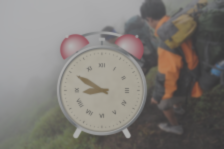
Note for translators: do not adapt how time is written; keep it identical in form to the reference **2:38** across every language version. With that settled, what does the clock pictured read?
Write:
**8:50**
